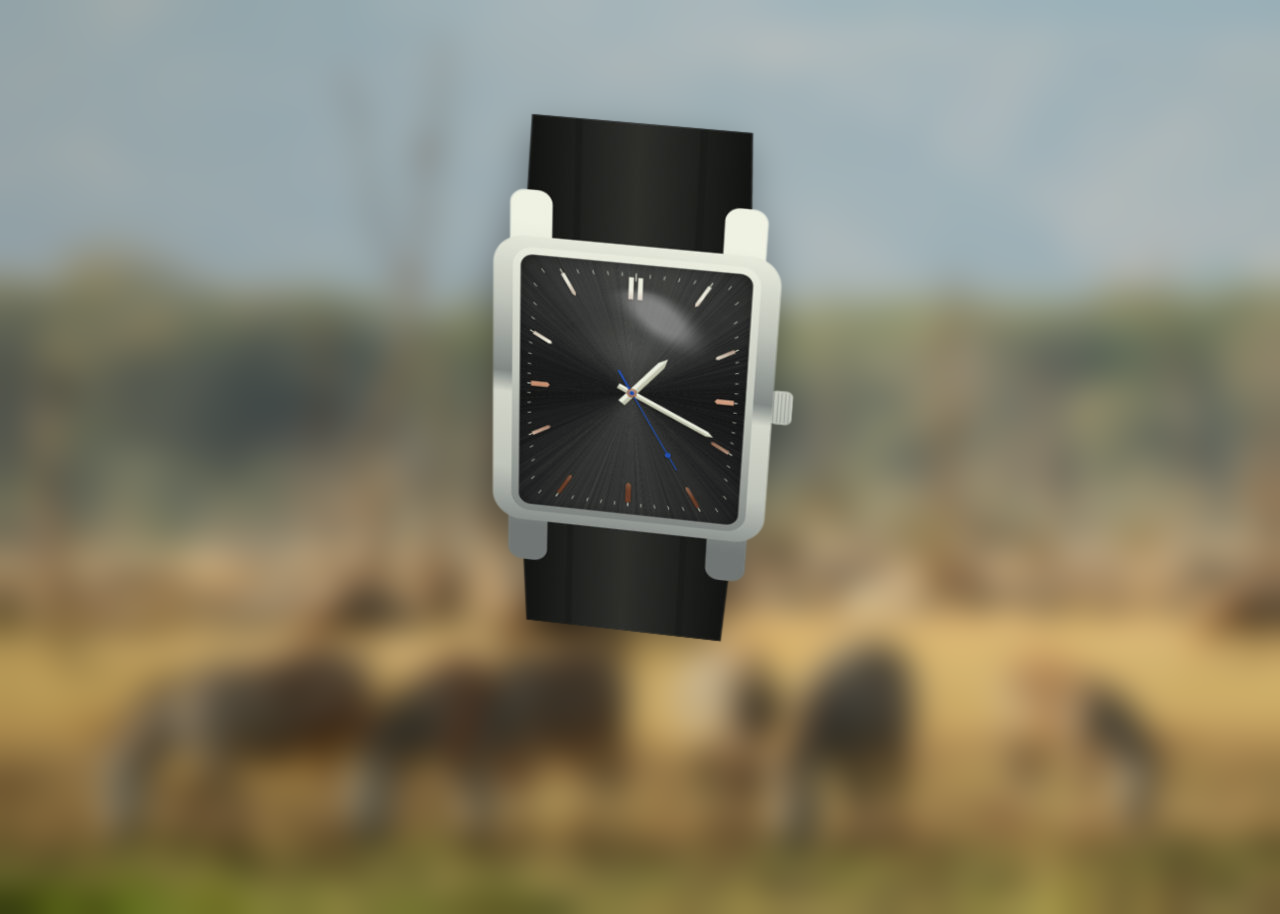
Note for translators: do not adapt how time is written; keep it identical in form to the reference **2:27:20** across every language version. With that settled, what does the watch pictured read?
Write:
**1:19:25**
